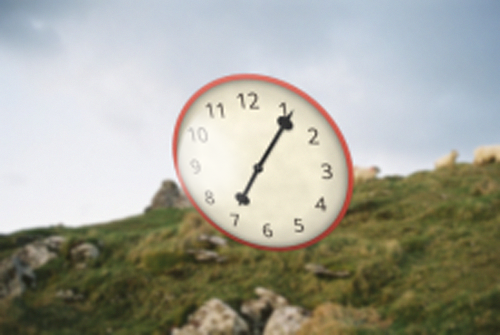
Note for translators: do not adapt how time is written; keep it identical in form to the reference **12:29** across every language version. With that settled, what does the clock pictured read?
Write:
**7:06**
